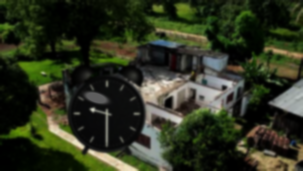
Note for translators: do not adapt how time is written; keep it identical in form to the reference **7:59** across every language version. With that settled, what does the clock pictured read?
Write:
**9:30**
